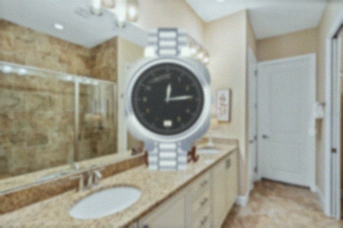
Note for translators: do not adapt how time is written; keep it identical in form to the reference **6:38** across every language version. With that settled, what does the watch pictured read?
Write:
**12:14**
